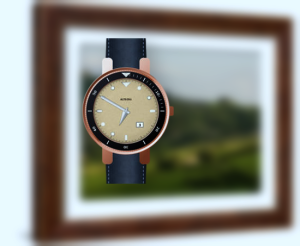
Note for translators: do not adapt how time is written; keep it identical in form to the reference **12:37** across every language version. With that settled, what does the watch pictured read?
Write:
**6:50**
